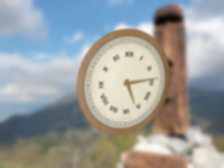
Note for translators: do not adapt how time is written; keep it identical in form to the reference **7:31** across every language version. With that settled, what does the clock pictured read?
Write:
**5:14**
